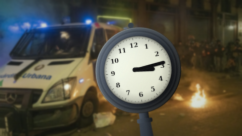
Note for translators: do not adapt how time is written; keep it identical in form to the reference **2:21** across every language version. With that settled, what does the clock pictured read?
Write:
**3:14**
